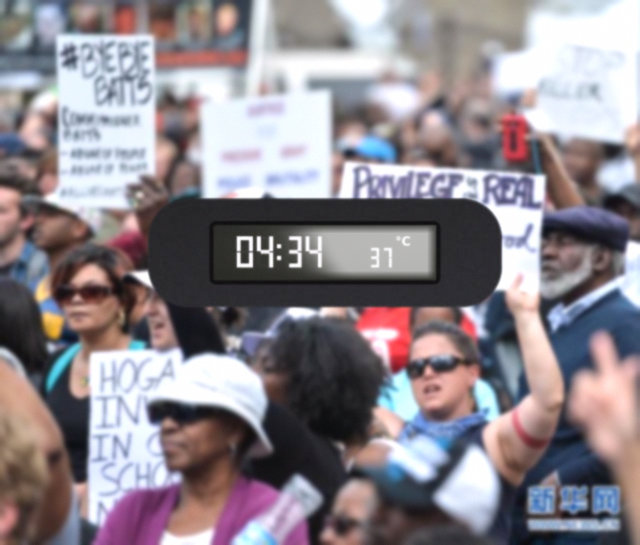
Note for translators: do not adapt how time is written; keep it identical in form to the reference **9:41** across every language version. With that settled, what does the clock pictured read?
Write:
**4:34**
